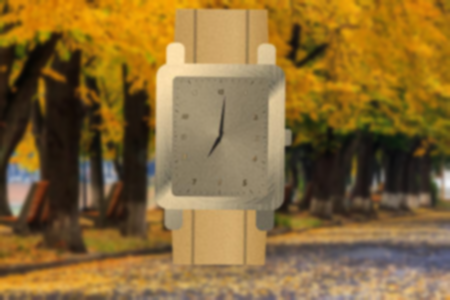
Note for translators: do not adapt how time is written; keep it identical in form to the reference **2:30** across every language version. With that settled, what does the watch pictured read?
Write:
**7:01**
